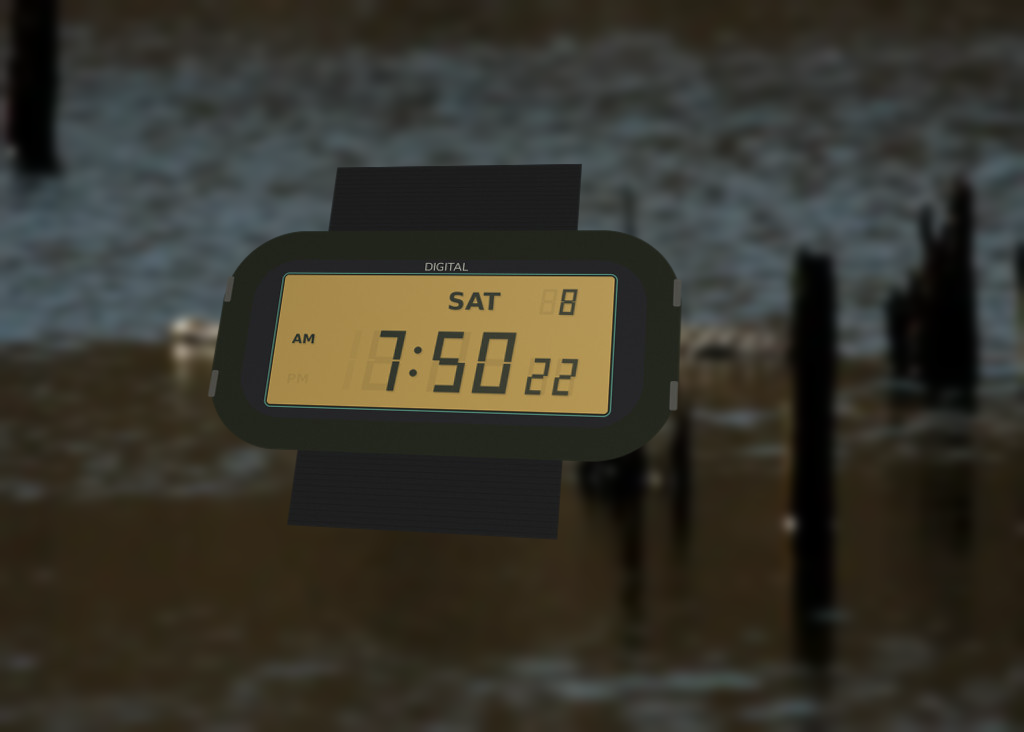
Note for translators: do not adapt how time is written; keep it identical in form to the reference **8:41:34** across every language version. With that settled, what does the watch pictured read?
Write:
**7:50:22**
